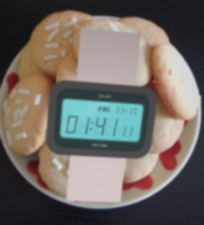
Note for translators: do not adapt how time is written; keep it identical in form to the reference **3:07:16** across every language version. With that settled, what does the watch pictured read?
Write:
**1:41:11**
